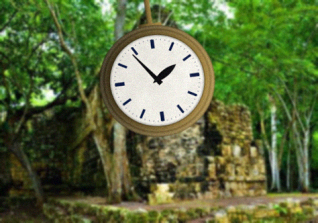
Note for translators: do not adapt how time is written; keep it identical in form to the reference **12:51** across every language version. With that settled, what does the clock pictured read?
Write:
**1:54**
